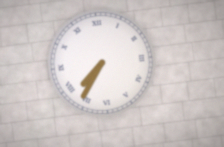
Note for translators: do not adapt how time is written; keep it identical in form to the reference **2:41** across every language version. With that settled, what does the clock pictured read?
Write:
**7:36**
